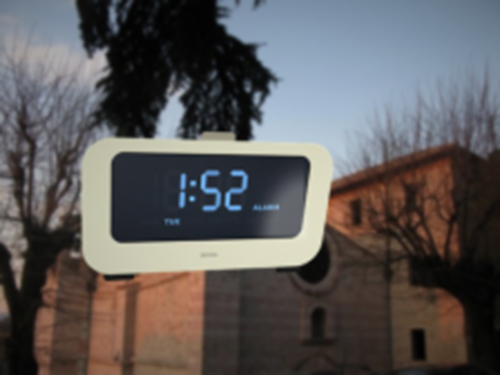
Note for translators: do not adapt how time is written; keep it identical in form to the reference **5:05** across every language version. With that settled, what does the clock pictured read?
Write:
**1:52**
